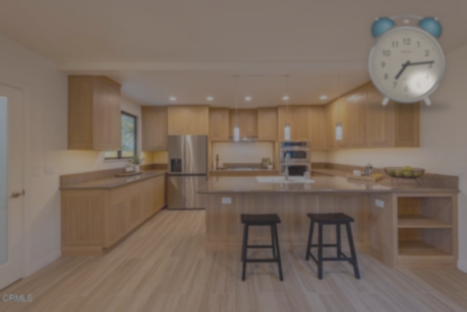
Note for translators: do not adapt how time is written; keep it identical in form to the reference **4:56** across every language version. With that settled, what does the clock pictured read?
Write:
**7:14**
